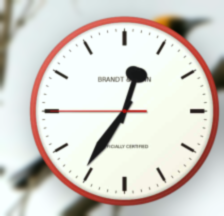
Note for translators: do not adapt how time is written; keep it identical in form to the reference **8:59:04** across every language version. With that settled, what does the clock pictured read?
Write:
**12:35:45**
